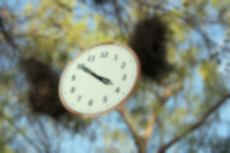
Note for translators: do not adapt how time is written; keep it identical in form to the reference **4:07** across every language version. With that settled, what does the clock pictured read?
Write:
**3:50**
